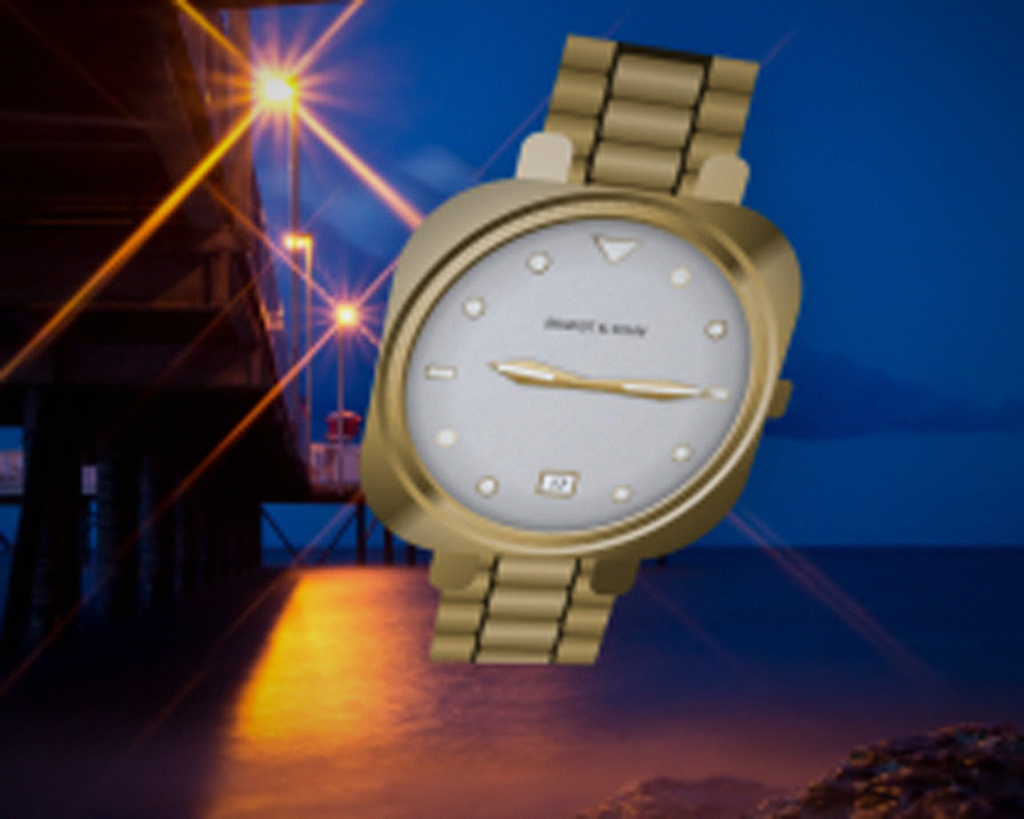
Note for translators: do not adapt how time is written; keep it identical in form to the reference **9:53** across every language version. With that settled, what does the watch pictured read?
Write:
**9:15**
